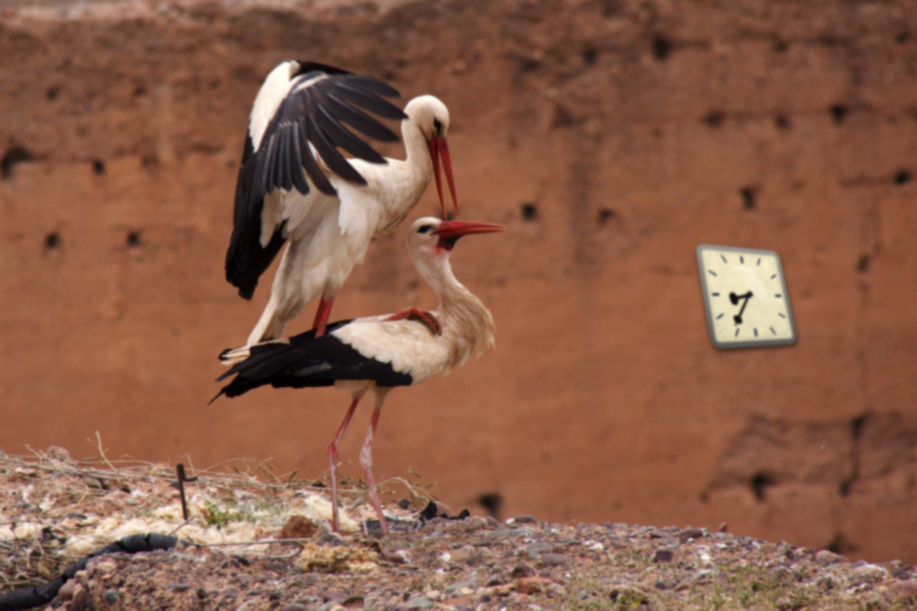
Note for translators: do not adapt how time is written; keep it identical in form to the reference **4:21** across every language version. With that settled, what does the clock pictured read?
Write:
**8:36**
